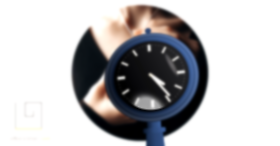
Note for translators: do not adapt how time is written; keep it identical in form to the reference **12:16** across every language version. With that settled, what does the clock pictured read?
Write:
**4:24**
